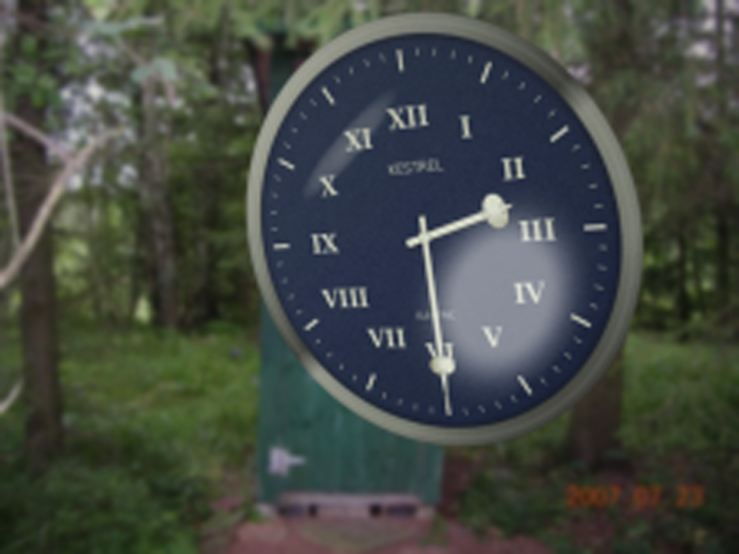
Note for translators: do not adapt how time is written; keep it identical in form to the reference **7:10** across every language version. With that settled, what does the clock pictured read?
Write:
**2:30**
